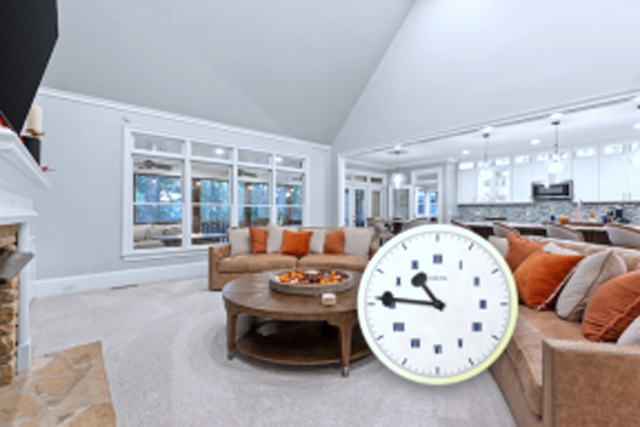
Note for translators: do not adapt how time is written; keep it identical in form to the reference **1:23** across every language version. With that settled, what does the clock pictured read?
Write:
**10:46**
